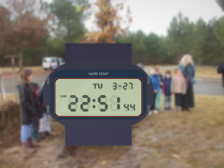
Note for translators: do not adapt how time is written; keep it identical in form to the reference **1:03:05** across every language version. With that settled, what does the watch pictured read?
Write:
**22:51:44**
